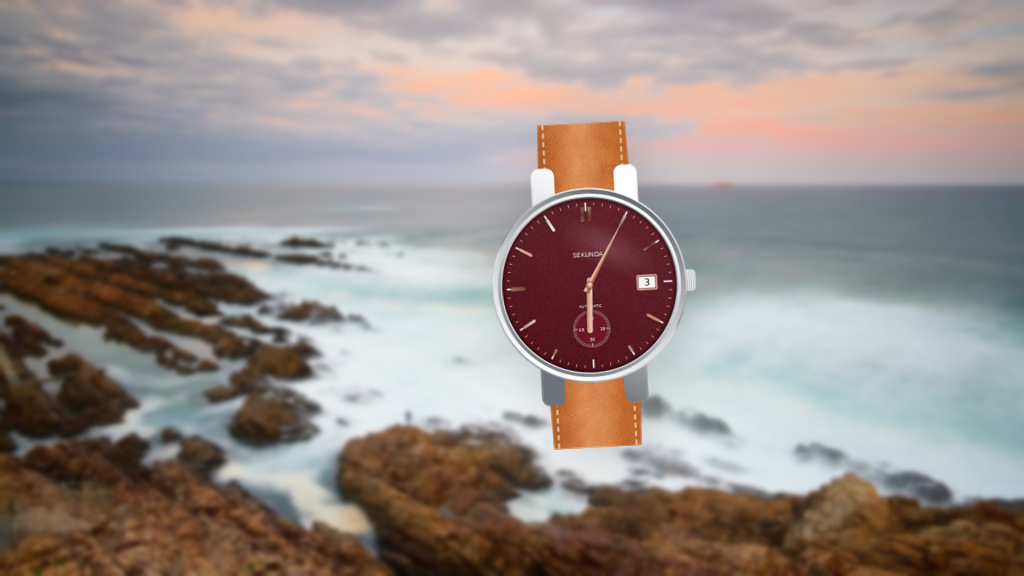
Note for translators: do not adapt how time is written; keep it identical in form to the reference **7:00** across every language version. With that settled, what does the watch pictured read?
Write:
**6:05**
